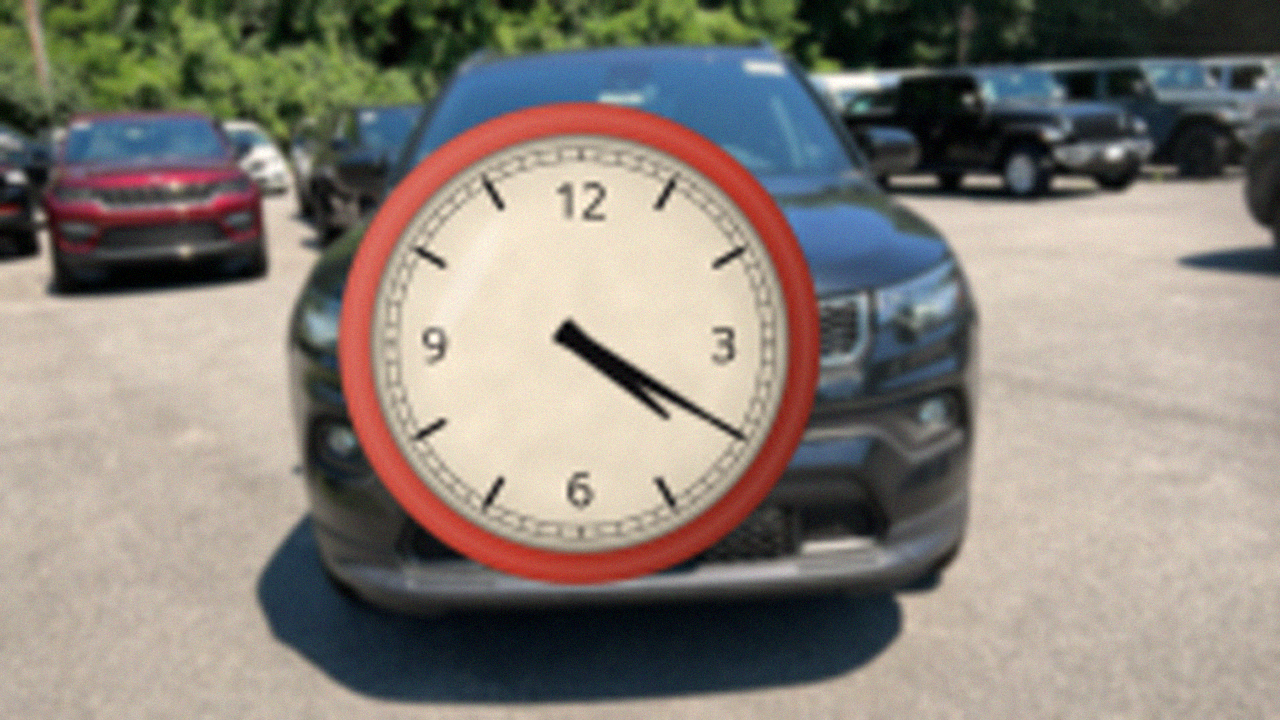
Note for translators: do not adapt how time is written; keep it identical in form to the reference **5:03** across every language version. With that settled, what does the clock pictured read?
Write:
**4:20**
